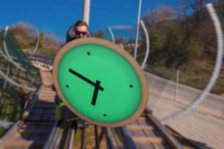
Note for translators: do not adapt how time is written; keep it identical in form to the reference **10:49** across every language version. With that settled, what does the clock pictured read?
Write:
**6:51**
